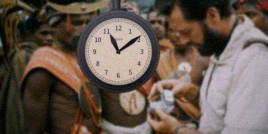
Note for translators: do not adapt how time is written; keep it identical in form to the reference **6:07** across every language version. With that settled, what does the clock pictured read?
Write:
**11:09**
